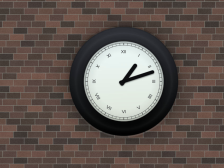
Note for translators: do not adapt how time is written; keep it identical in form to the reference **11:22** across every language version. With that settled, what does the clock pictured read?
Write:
**1:12**
